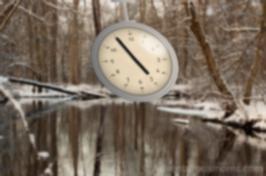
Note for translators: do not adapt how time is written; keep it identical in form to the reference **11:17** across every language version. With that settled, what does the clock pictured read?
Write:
**4:55**
